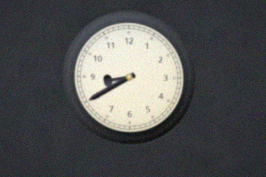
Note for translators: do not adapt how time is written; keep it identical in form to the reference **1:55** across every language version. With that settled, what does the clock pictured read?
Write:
**8:40**
